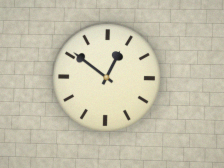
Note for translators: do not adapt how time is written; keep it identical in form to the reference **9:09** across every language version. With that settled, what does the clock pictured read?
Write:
**12:51**
